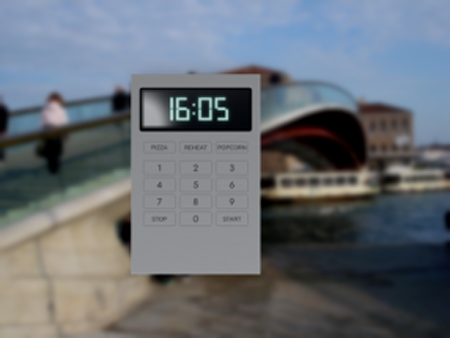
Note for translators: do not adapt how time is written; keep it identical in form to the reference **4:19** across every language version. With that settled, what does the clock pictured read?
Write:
**16:05**
